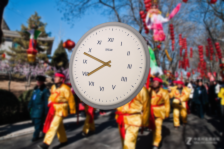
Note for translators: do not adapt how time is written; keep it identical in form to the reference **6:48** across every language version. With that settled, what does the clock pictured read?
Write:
**7:48**
